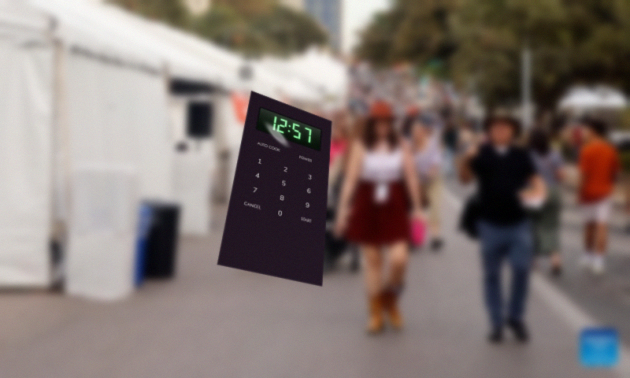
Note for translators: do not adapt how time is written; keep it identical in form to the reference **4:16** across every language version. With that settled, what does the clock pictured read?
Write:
**12:57**
